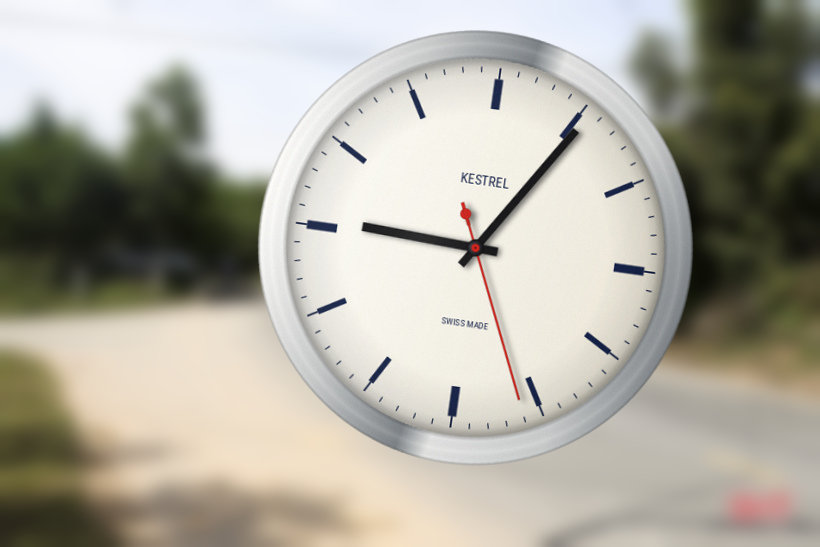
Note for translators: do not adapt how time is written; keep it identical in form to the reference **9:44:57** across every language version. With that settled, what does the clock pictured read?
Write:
**9:05:26**
